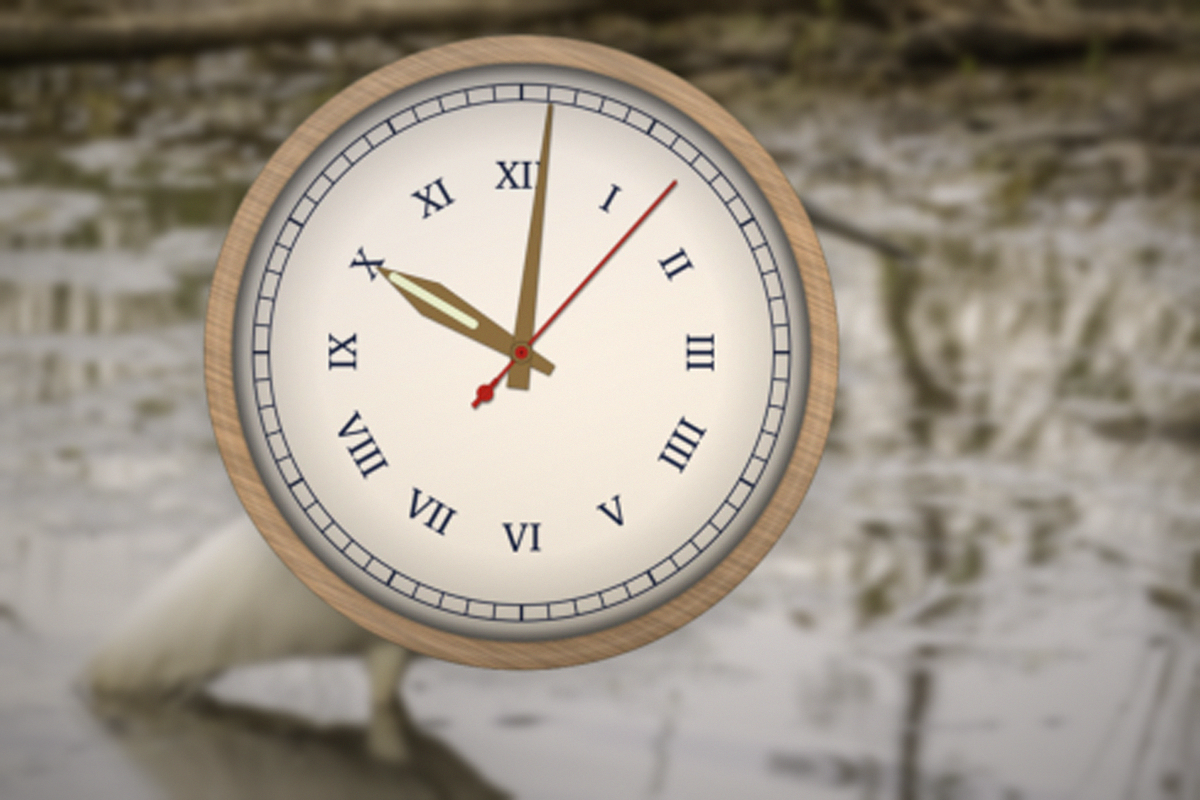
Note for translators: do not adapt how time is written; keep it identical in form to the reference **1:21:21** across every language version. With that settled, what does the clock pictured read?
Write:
**10:01:07**
